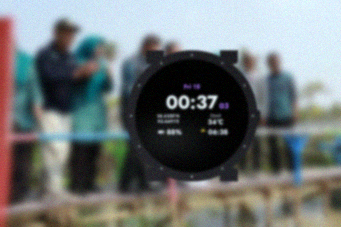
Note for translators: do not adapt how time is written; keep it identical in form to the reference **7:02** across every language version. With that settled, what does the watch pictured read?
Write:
**0:37**
